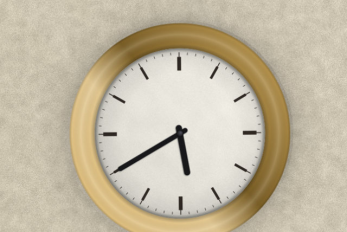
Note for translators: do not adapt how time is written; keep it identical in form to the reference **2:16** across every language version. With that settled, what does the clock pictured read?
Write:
**5:40**
